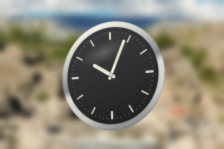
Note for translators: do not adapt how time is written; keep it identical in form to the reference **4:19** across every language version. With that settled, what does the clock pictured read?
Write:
**10:04**
